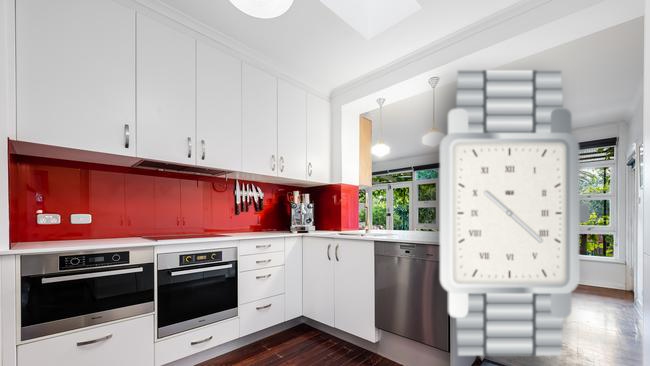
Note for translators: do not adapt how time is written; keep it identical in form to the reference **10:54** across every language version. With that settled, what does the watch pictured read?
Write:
**10:22**
